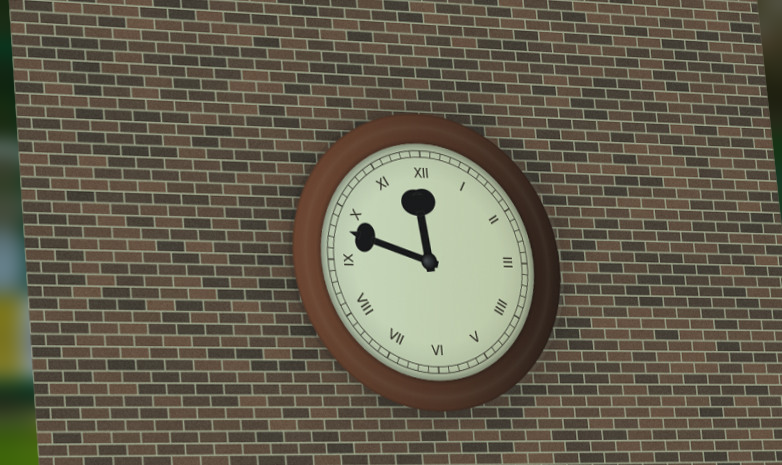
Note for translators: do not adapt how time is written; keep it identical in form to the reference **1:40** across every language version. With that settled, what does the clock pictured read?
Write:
**11:48**
